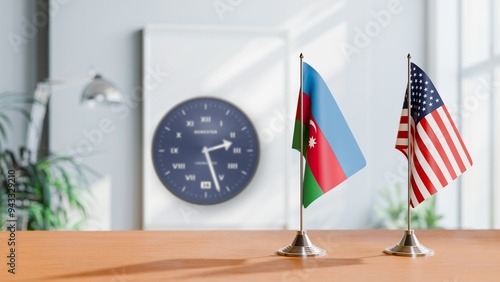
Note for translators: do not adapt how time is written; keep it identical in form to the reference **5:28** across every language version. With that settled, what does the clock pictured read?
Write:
**2:27**
